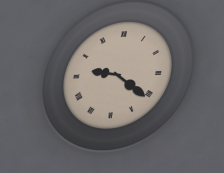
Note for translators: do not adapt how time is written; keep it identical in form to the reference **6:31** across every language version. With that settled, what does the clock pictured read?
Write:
**9:21**
